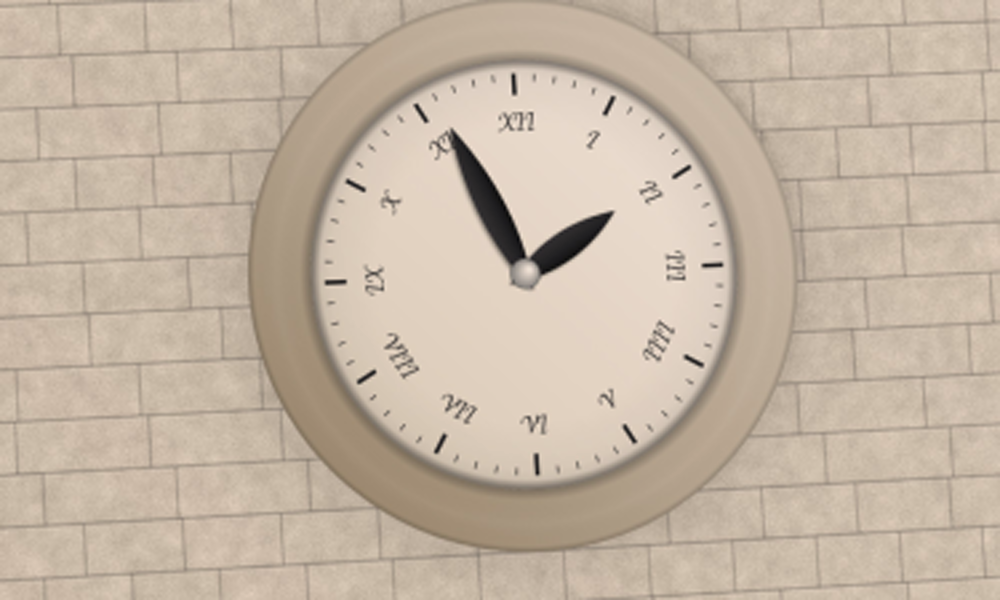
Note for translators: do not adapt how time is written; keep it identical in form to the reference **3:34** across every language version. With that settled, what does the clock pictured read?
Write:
**1:56**
